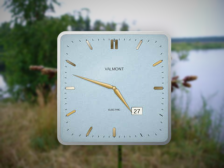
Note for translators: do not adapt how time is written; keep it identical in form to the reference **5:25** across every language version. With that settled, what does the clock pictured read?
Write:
**4:48**
